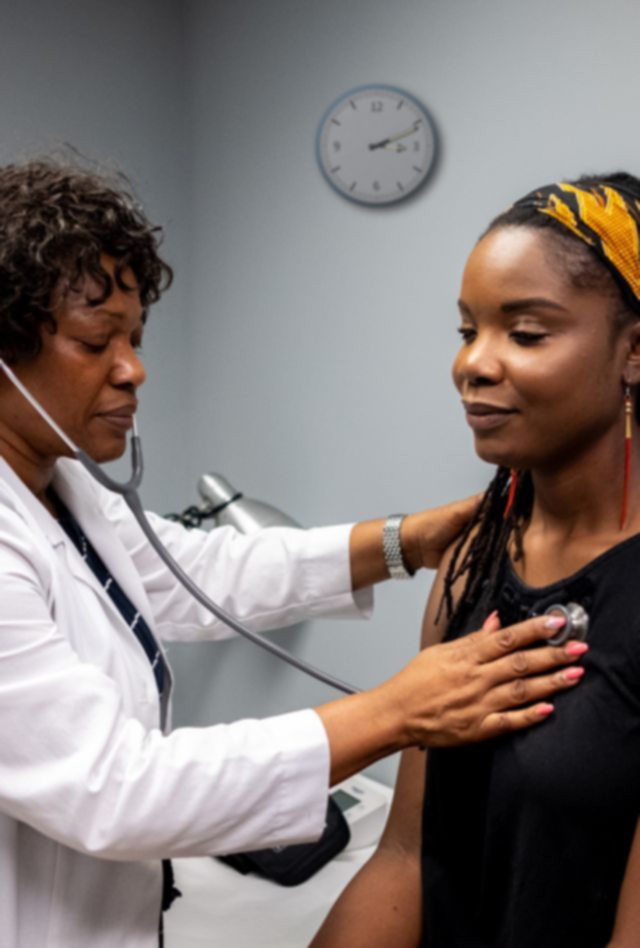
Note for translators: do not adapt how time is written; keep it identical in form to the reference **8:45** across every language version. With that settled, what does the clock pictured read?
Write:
**3:11**
